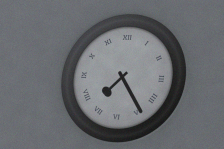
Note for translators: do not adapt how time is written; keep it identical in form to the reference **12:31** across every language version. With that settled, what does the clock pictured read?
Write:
**7:24**
